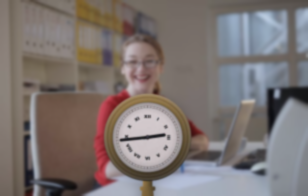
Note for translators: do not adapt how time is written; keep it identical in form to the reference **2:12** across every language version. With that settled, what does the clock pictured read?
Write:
**2:44**
